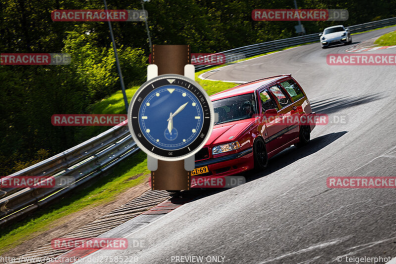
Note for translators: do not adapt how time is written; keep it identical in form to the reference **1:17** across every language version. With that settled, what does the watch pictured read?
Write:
**6:08**
